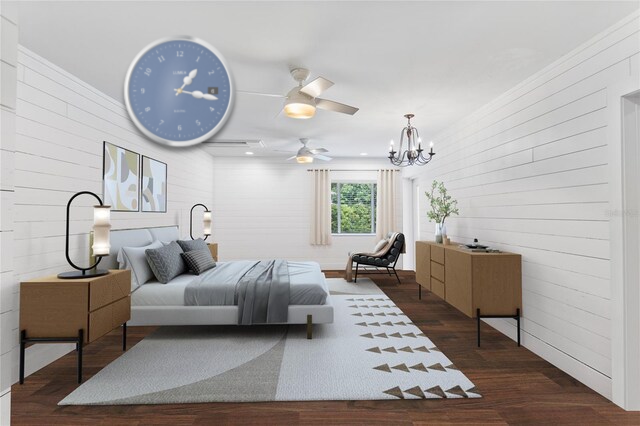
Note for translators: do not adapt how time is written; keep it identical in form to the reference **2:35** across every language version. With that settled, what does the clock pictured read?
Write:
**1:17**
